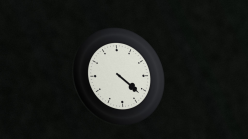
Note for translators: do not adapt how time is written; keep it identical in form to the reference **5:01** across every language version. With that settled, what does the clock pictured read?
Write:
**4:22**
